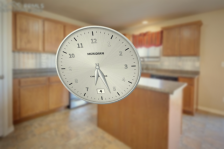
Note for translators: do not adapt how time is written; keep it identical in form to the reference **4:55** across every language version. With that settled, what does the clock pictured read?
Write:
**6:27**
